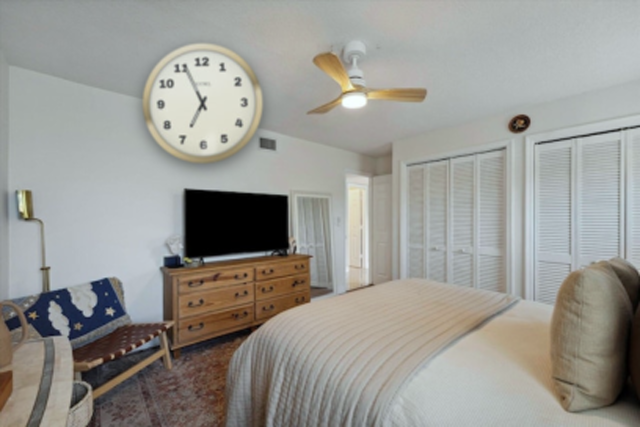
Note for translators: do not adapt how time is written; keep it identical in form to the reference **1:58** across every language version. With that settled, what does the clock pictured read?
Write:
**6:56**
